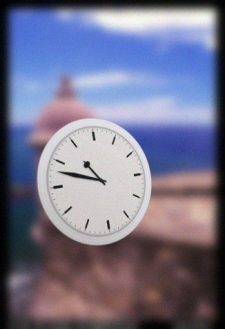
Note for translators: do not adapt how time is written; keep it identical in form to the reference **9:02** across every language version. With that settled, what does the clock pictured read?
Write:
**10:48**
